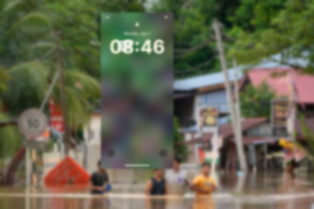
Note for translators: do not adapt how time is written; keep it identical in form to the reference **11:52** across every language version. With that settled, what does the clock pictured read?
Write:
**8:46**
